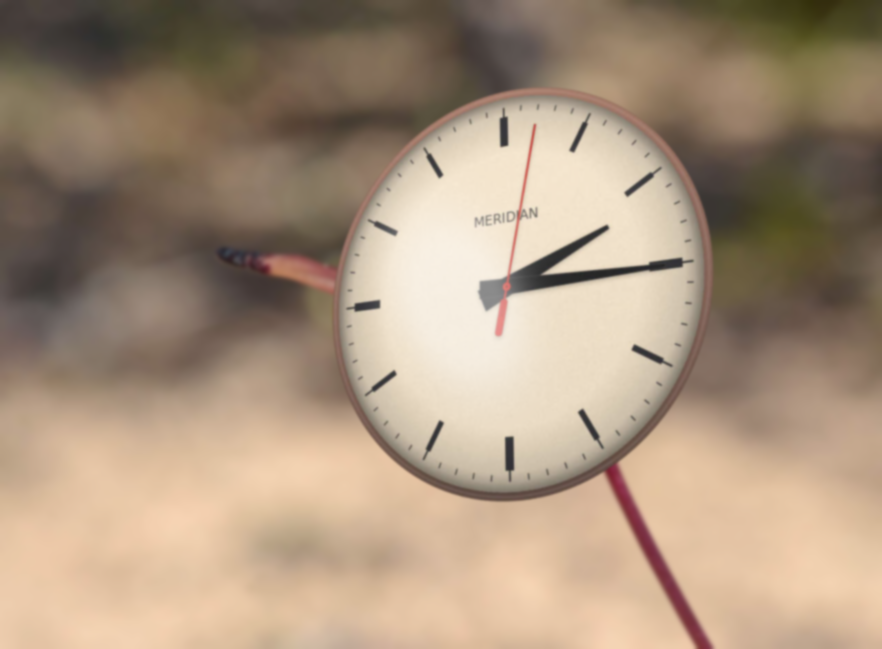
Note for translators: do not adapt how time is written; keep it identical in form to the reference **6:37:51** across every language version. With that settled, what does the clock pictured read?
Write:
**2:15:02**
